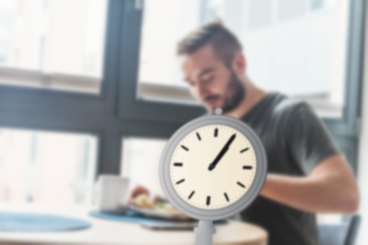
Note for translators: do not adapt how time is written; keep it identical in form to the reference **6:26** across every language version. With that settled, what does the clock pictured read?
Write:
**1:05**
